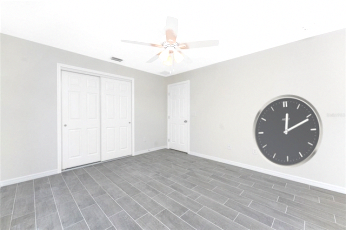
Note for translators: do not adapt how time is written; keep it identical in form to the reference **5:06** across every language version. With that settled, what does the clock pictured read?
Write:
**12:11**
